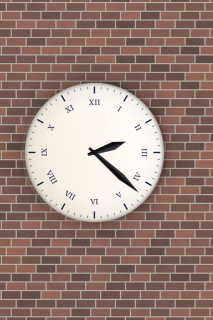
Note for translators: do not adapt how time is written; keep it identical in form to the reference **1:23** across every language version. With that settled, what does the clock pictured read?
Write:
**2:22**
